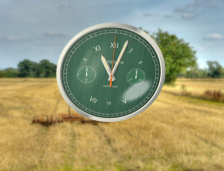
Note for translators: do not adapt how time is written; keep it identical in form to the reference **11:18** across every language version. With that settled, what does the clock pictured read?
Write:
**11:03**
